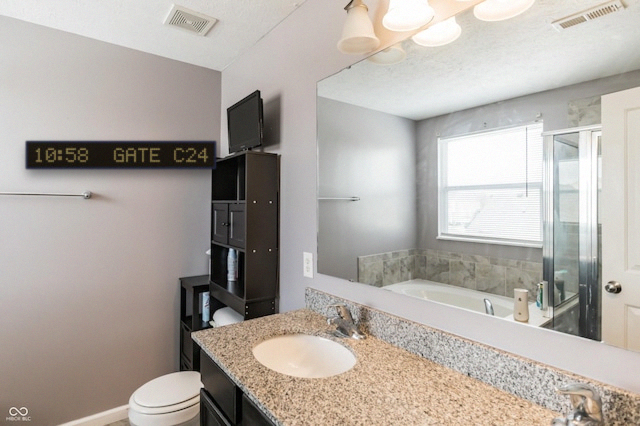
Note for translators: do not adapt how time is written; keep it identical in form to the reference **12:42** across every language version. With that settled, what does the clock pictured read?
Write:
**10:58**
